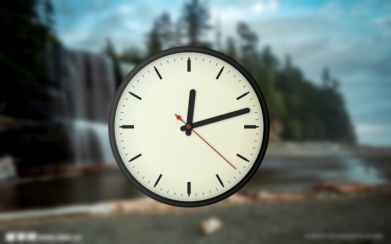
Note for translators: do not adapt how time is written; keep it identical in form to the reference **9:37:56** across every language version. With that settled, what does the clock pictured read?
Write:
**12:12:22**
